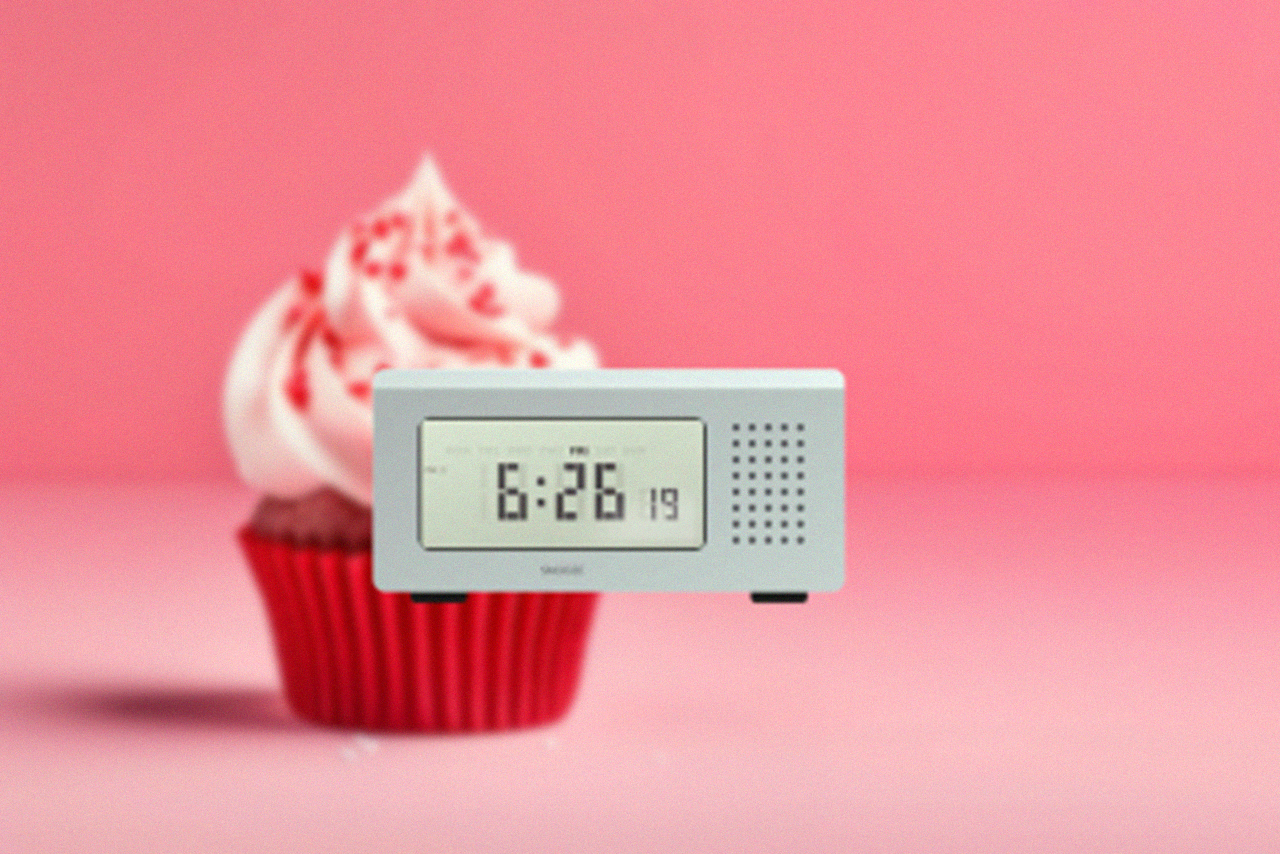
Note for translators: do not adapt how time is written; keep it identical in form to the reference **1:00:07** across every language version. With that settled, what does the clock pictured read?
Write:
**6:26:19**
